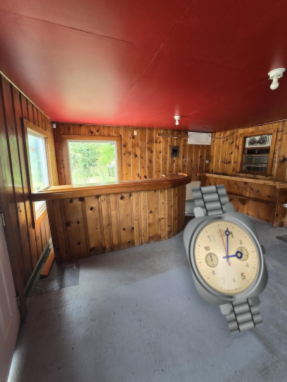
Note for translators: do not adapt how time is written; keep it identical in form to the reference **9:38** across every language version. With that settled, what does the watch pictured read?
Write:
**3:03**
